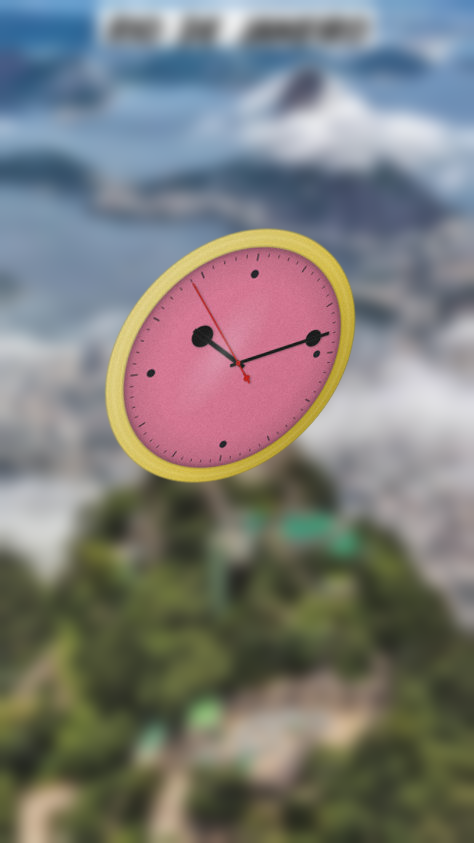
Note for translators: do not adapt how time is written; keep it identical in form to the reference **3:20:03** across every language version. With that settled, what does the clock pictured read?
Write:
**10:12:54**
